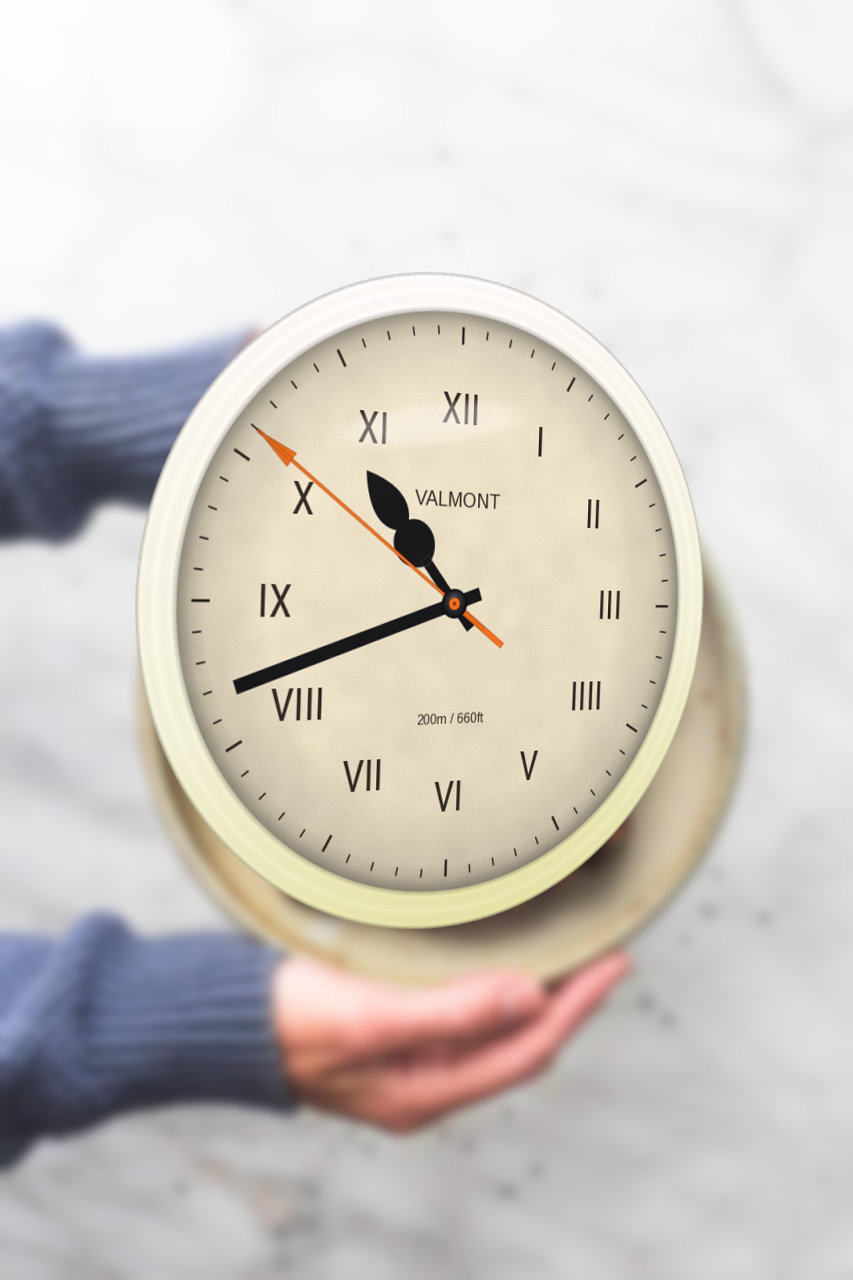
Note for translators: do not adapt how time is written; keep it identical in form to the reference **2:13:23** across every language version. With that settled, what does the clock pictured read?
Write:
**10:41:51**
